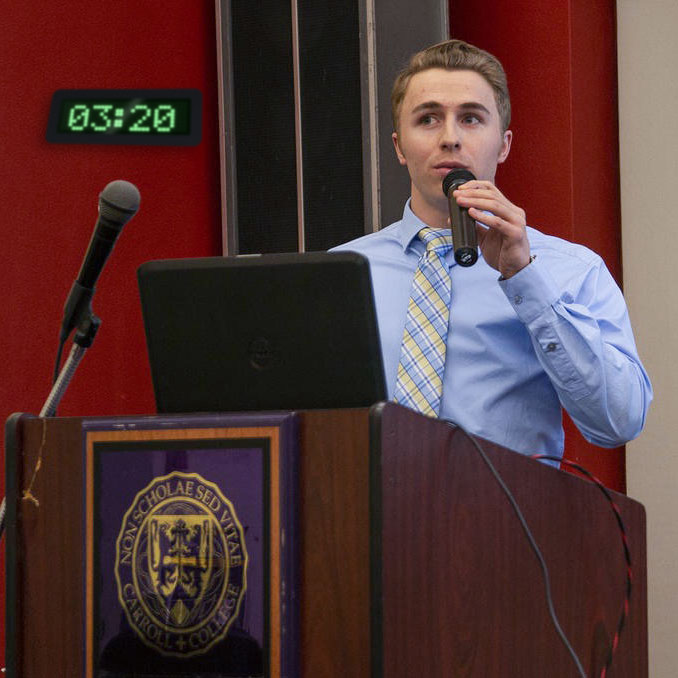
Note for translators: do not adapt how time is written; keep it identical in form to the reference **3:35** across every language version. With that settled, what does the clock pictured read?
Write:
**3:20**
